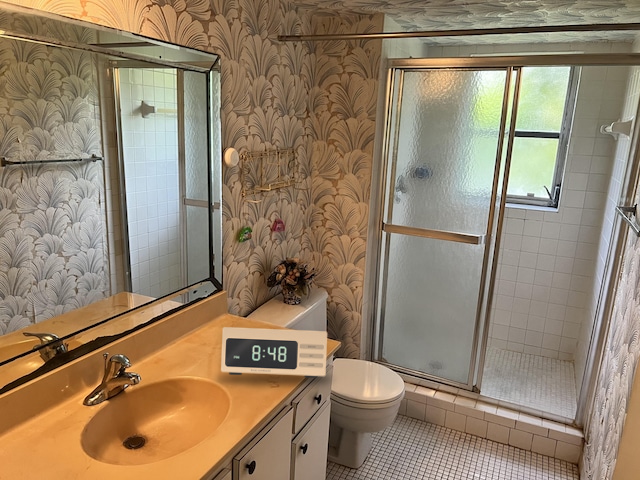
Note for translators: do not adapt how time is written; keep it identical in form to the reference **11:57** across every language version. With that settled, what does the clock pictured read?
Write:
**8:48**
